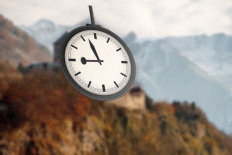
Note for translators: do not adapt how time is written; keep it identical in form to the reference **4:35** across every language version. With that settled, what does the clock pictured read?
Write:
**8:57**
